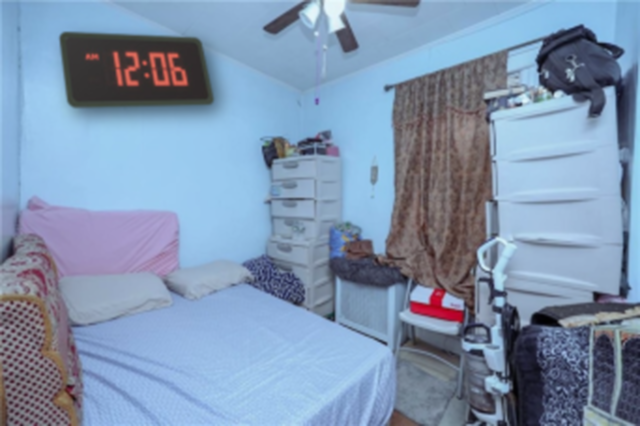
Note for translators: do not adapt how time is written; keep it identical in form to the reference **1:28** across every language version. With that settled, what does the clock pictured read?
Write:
**12:06**
